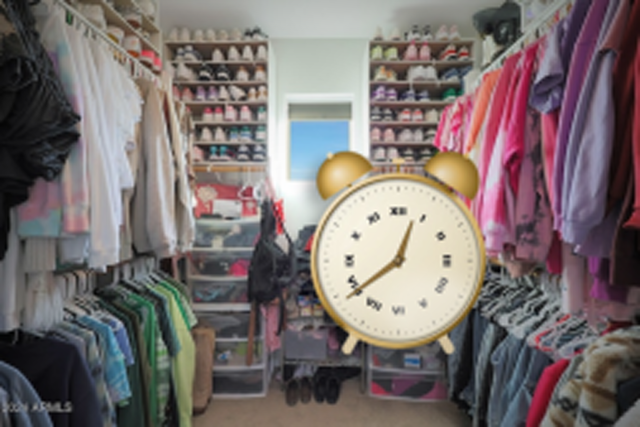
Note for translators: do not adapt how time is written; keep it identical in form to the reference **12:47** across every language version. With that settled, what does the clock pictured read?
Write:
**12:39**
